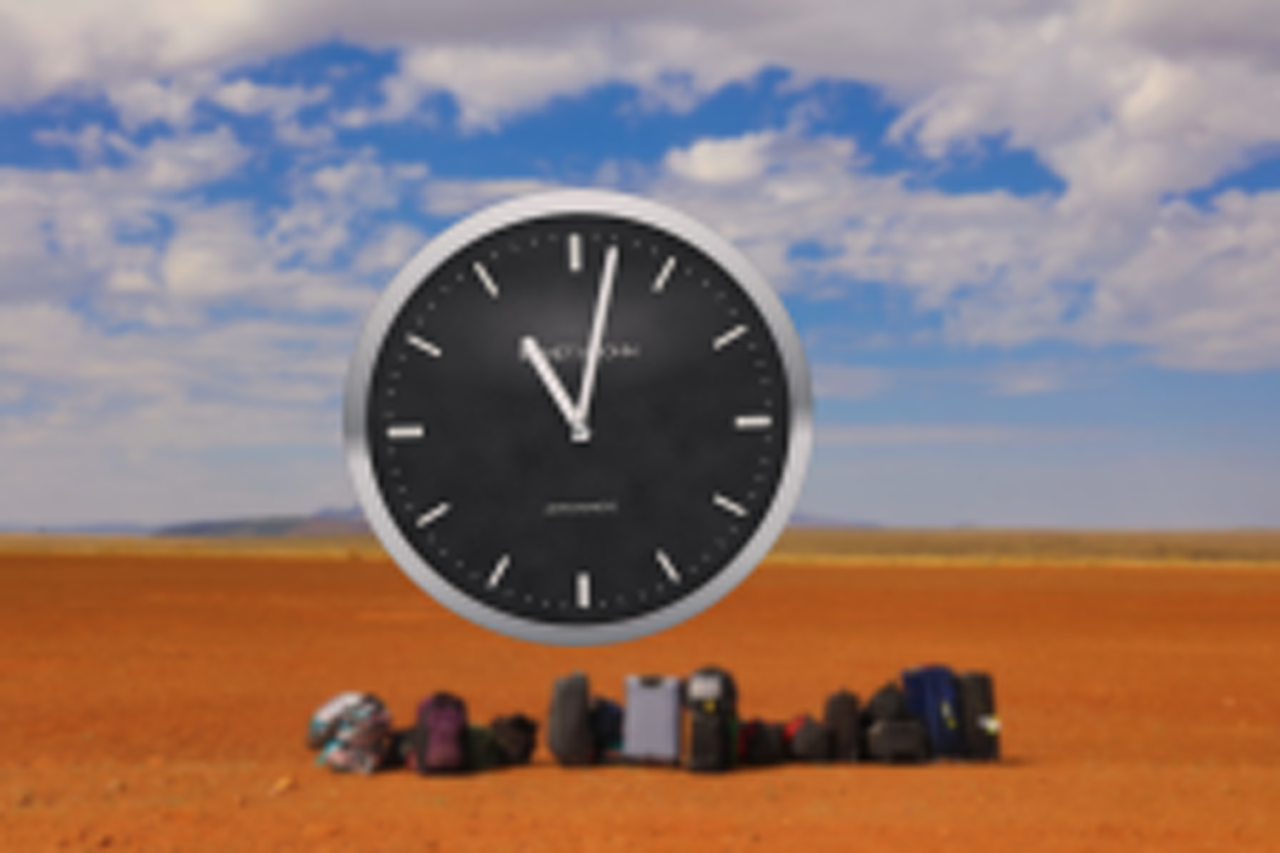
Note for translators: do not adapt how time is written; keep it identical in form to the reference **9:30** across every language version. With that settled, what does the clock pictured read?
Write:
**11:02**
